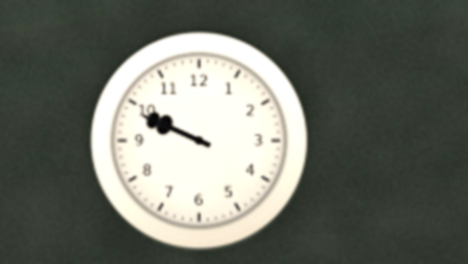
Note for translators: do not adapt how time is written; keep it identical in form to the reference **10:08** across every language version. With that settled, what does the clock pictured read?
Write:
**9:49**
